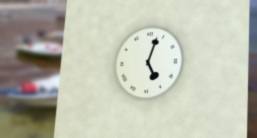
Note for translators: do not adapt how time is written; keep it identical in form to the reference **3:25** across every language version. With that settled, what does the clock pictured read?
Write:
**5:03**
